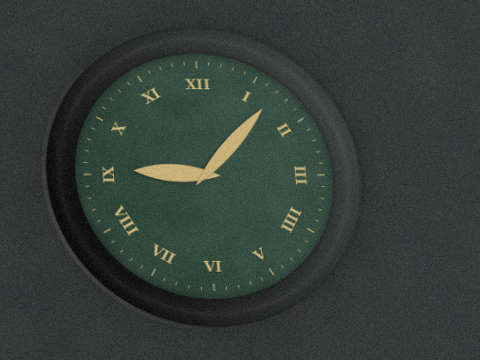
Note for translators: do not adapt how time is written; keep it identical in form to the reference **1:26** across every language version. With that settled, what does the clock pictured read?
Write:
**9:07**
